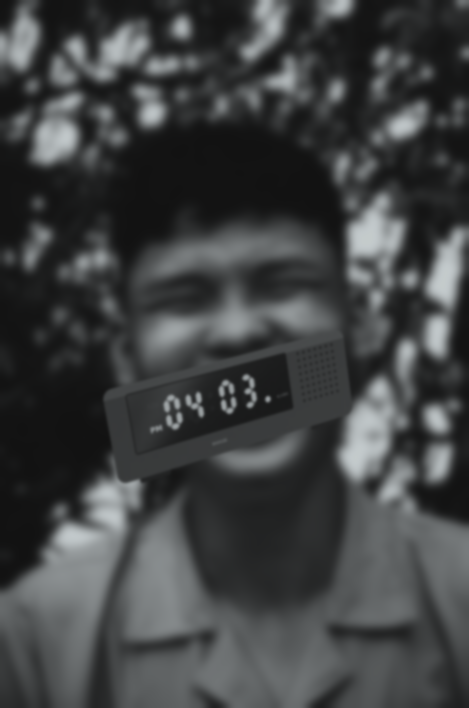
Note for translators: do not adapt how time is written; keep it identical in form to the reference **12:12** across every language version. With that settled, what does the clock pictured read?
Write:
**4:03**
